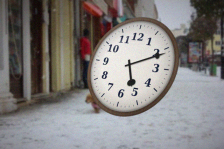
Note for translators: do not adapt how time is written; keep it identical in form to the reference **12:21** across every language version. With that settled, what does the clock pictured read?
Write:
**5:11**
